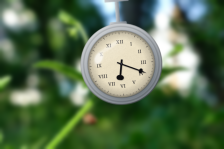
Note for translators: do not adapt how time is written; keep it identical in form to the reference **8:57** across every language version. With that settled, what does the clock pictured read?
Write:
**6:19**
